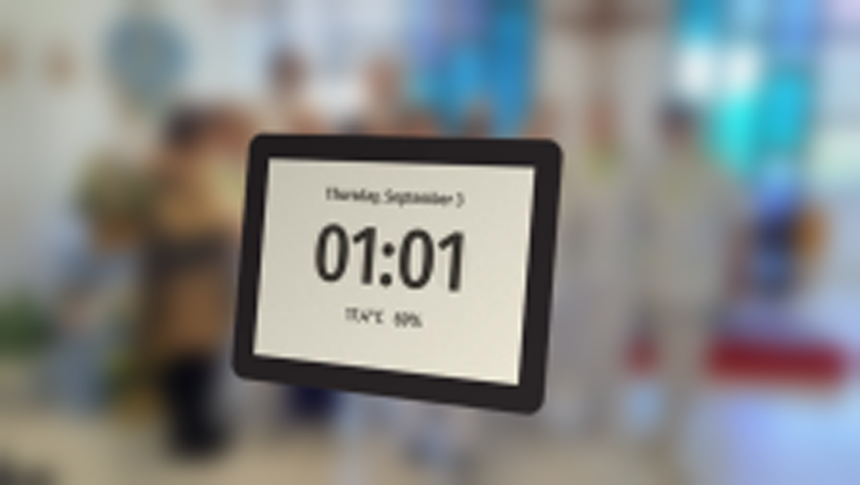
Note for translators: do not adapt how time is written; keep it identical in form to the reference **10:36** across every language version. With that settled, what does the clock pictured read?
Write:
**1:01**
